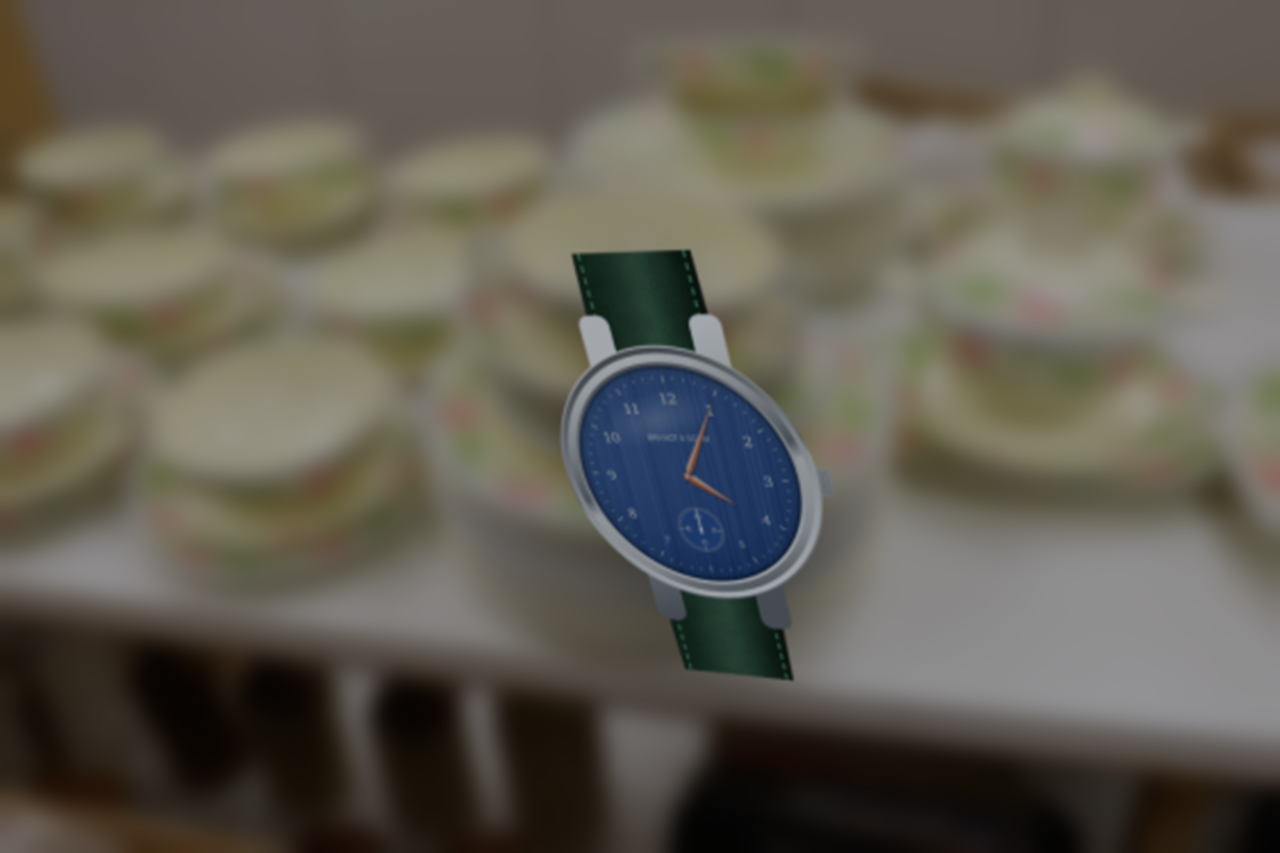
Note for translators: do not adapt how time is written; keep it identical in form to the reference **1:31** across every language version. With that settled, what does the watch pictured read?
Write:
**4:05**
